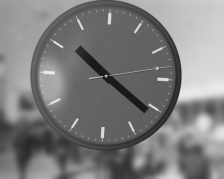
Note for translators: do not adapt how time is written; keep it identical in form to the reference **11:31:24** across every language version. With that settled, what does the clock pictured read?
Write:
**10:21:13**
